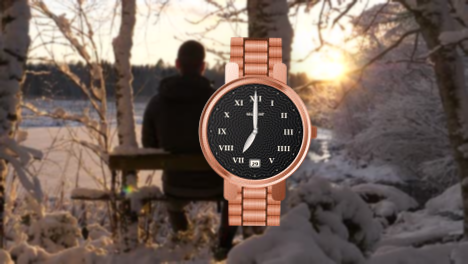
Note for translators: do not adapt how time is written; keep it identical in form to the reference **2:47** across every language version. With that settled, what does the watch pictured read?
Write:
**7:00**
